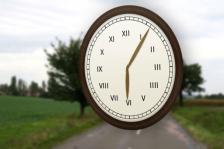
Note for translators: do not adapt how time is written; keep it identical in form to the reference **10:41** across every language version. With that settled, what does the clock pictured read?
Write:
**6:06**
